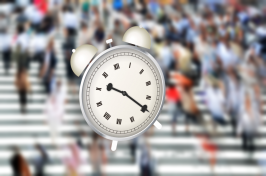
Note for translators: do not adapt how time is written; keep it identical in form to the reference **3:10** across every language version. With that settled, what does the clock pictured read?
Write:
**10:24**
